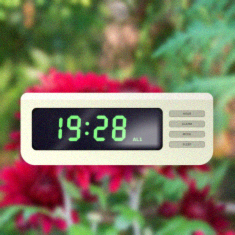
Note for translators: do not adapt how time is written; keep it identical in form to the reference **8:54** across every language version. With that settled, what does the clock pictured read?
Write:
**19:28**
